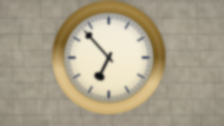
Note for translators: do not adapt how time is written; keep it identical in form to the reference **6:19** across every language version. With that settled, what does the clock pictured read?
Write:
**6:53**
